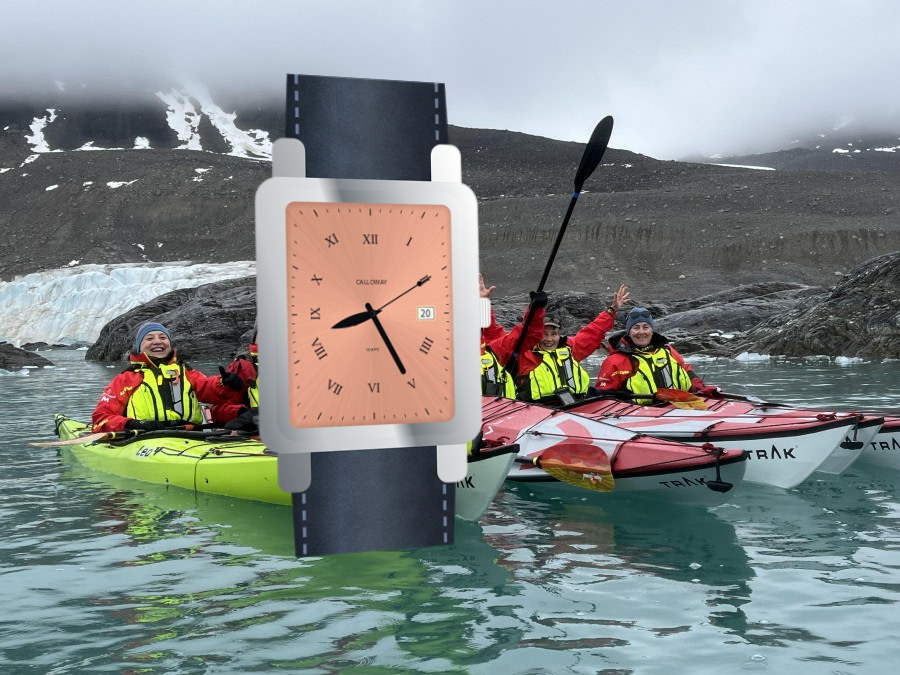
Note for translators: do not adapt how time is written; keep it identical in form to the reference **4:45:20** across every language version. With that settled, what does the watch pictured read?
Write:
**8:25:10**
